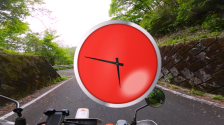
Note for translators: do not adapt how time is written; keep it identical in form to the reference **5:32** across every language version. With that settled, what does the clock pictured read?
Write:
**5:47**
